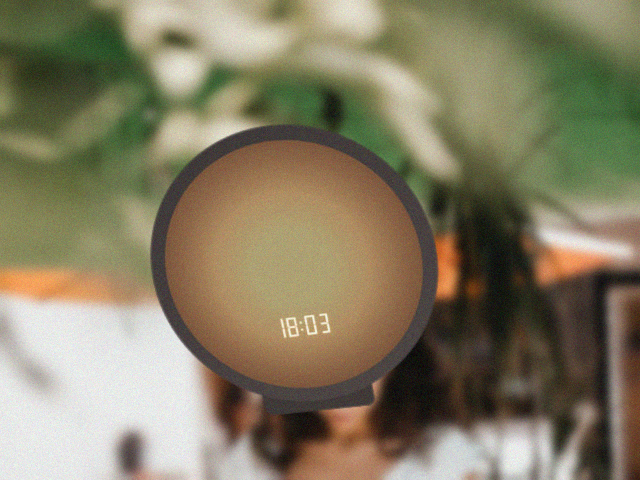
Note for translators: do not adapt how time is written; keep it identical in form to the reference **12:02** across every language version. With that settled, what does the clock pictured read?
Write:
**18:03**
